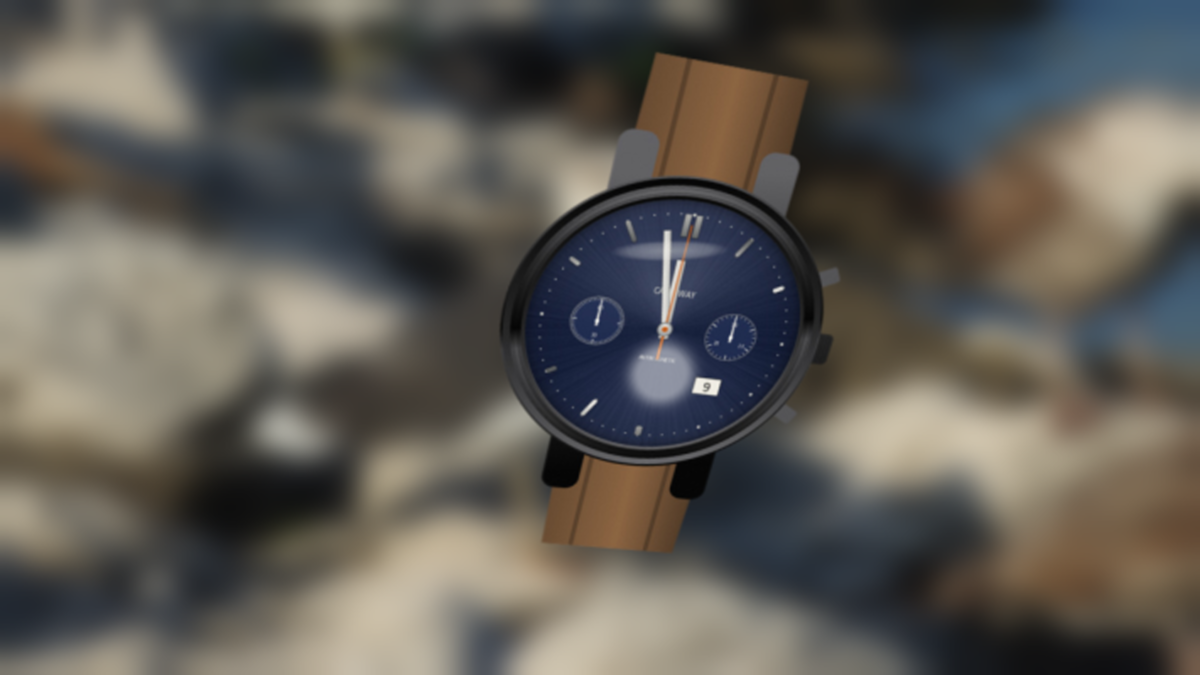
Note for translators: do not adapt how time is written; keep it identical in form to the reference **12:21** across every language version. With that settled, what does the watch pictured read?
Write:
**11:58**
